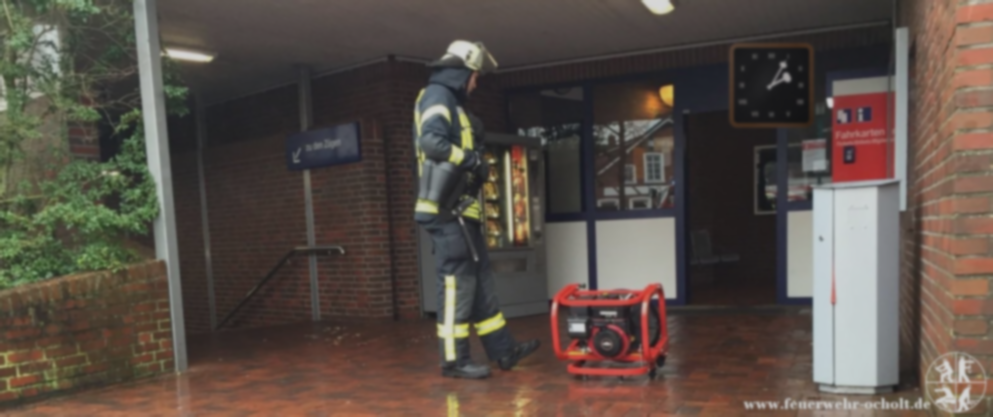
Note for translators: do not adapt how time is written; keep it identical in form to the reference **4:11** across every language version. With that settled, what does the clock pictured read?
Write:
**2:05**
